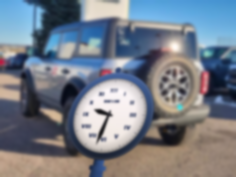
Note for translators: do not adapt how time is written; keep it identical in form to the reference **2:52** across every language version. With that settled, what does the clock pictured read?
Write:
**9:32**
